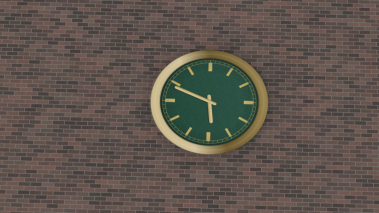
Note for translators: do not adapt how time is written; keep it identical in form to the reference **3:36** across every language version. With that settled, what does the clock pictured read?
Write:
**5:49**
